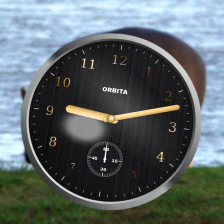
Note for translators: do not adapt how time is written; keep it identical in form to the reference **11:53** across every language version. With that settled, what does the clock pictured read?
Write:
**9:12**
